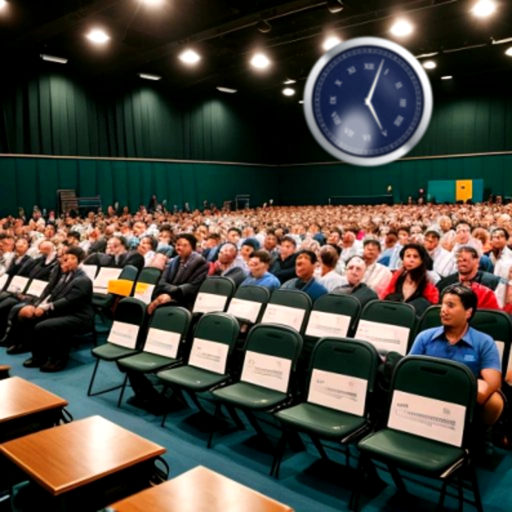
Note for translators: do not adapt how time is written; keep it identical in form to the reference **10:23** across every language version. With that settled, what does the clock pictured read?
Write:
**5:03**
